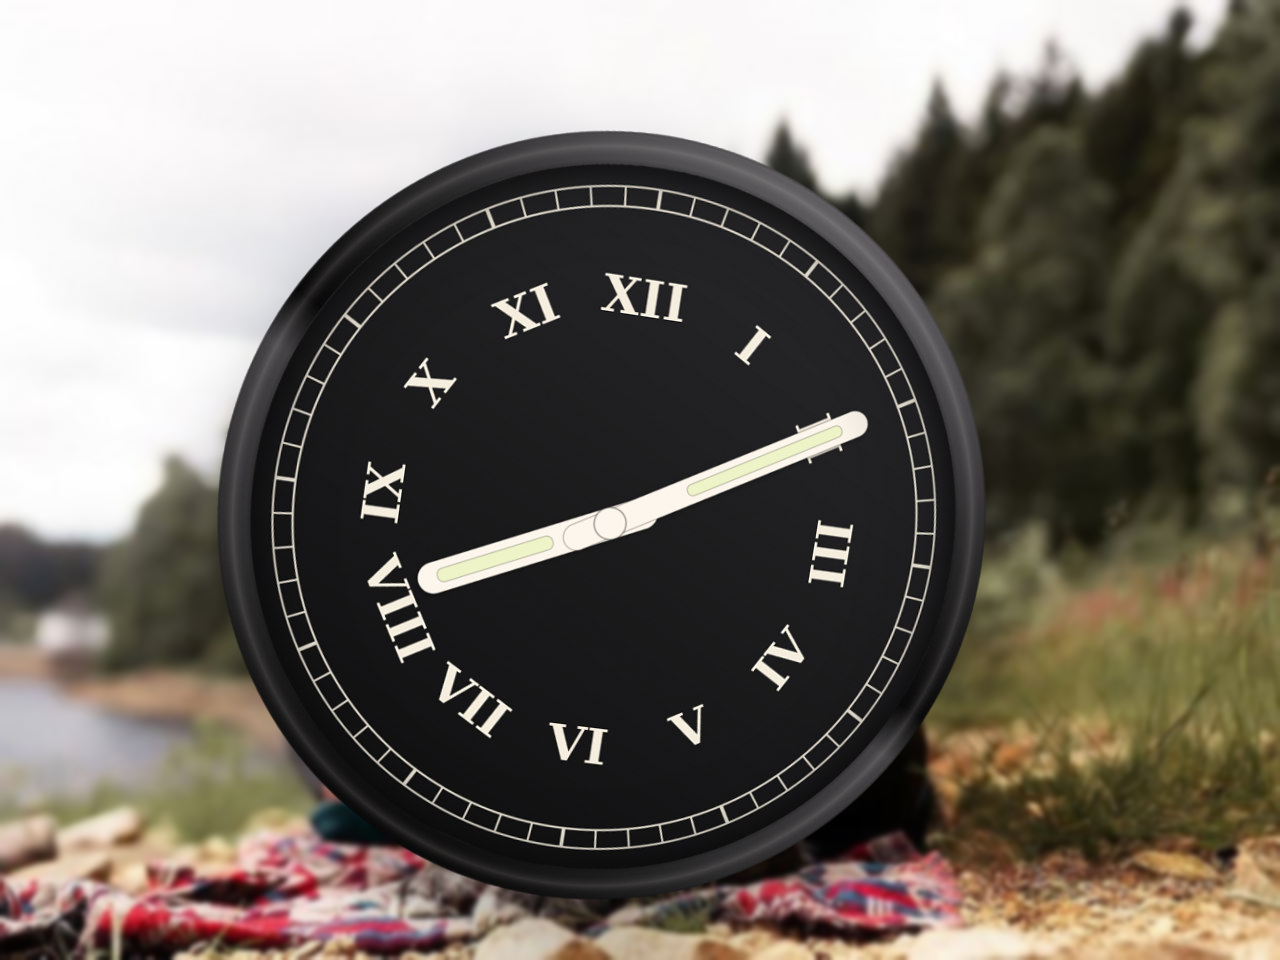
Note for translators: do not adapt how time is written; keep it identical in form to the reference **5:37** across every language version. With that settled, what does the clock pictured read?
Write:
**8:10**
